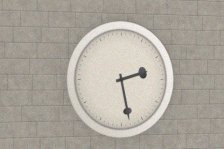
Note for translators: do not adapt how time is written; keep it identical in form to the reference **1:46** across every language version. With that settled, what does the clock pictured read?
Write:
**2:28**
